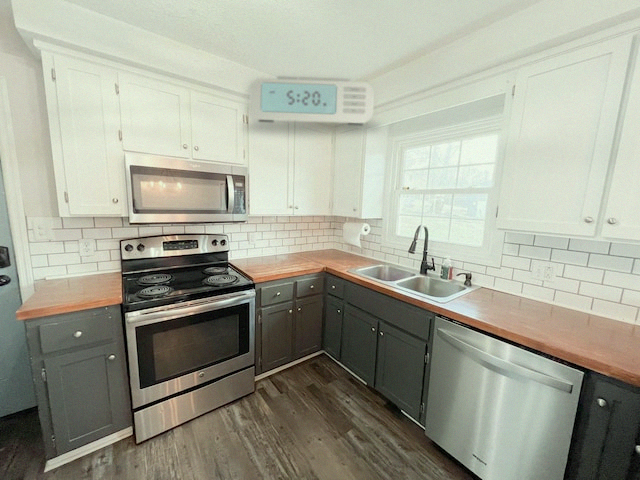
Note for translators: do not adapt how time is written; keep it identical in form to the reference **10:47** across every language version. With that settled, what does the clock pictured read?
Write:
**5:20**
